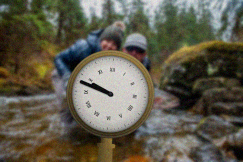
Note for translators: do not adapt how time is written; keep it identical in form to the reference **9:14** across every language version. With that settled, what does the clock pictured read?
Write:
**9:48**
